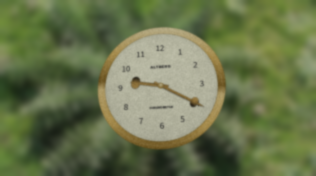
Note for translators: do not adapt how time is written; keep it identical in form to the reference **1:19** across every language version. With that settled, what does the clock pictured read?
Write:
**9:20**
